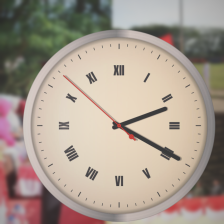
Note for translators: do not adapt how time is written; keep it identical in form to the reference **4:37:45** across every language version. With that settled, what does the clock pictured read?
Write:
**2:19:52**
